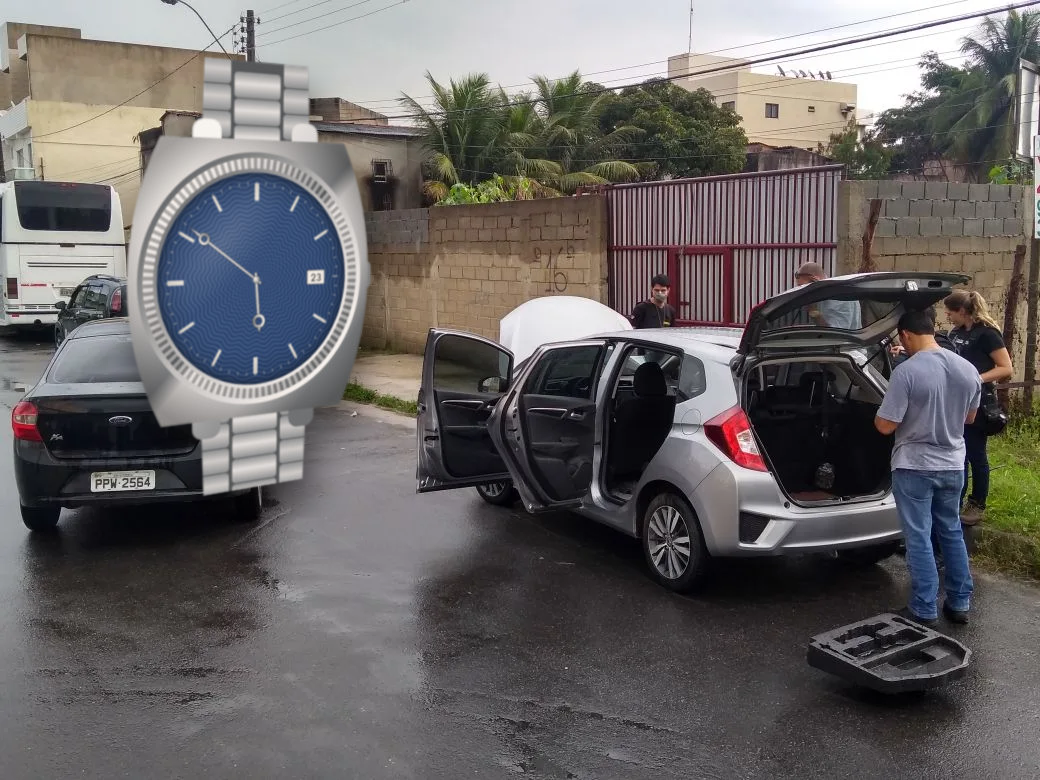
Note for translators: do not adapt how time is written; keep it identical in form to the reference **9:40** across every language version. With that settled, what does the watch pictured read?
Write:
**5:51**
